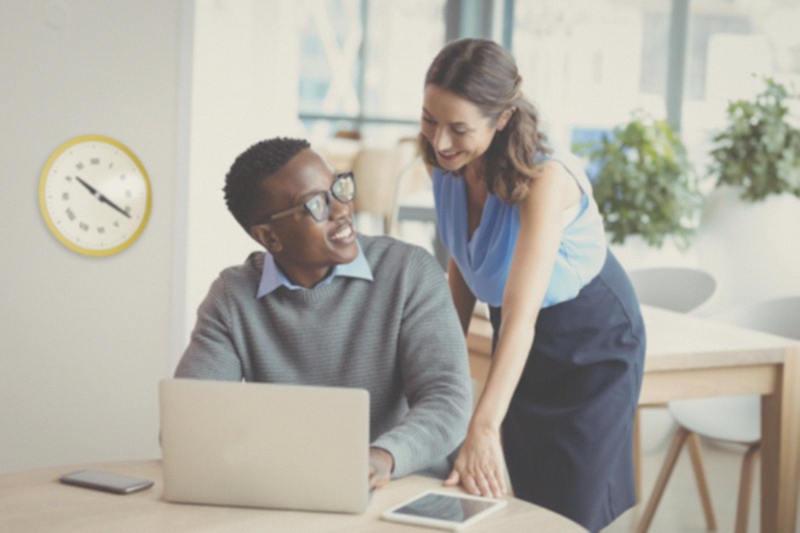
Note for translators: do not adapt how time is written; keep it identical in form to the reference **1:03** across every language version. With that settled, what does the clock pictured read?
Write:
**10:21**
